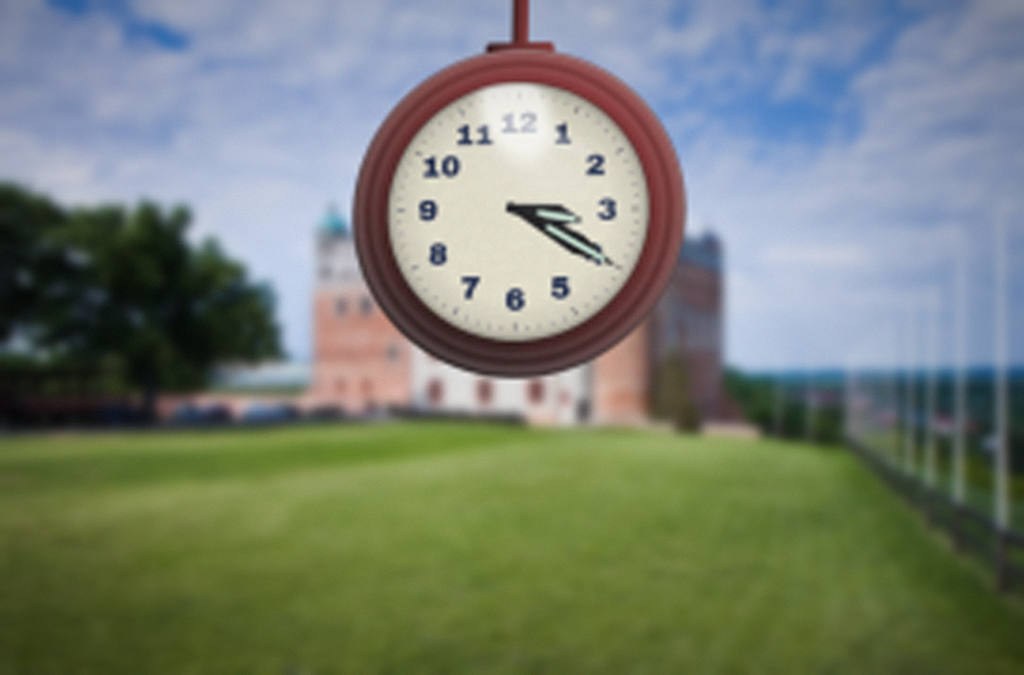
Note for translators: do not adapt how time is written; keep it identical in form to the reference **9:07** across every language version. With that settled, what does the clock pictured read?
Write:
**3:20**
